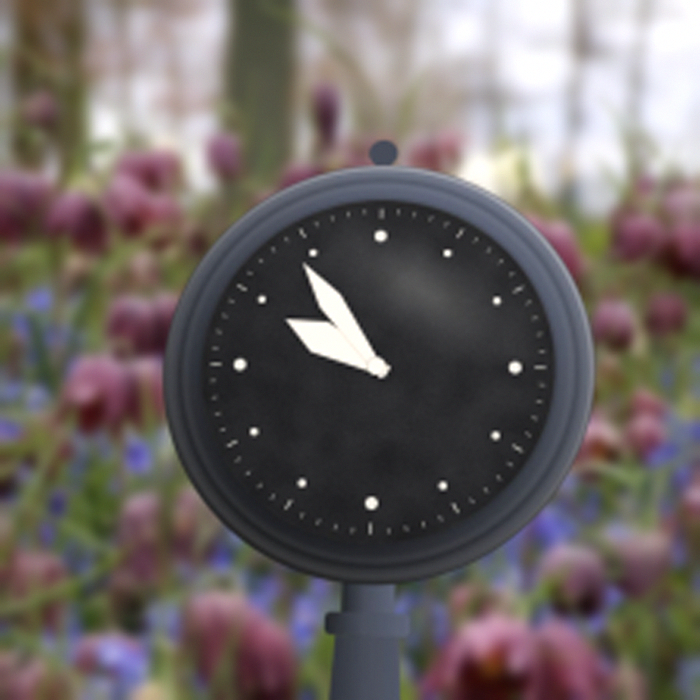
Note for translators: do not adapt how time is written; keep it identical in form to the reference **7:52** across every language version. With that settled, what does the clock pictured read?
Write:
**9:54**
